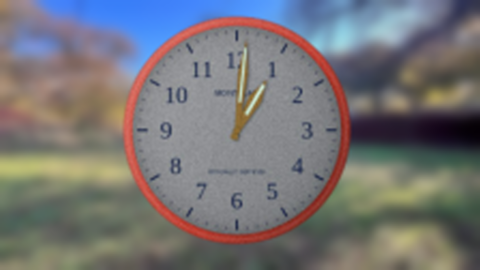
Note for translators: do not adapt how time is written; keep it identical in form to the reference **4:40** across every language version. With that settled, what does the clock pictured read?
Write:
**1:01**
